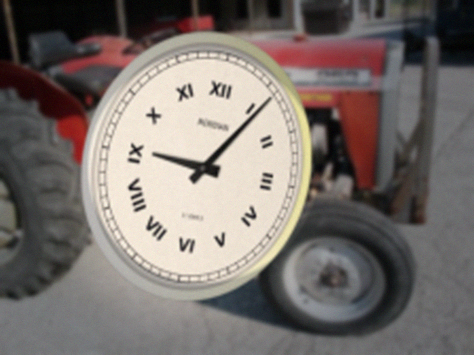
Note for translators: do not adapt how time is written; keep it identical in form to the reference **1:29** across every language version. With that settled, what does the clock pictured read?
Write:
**9:06**
